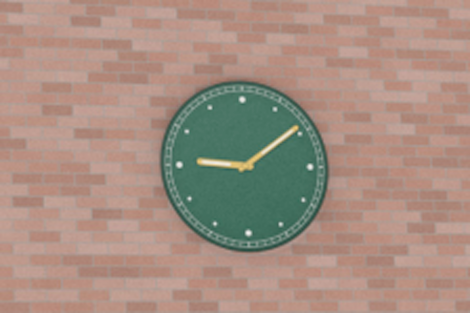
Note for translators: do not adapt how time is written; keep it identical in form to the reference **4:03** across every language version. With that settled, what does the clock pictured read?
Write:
**9:09**
